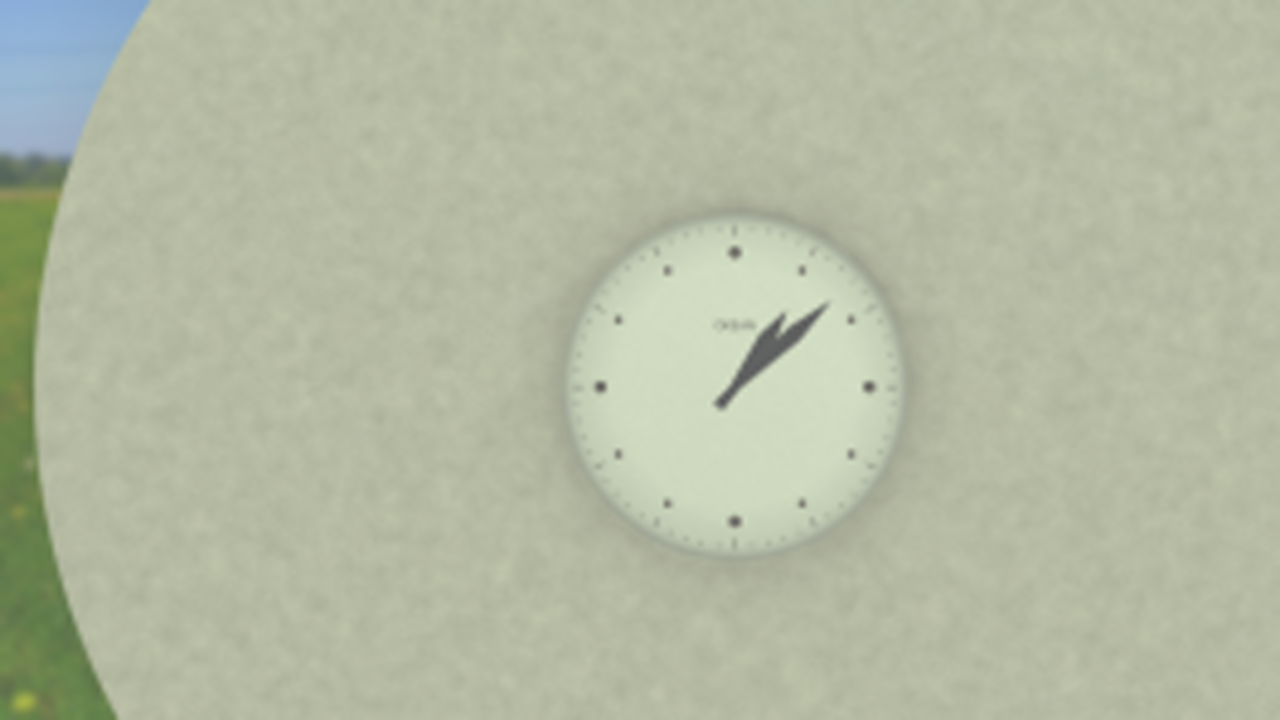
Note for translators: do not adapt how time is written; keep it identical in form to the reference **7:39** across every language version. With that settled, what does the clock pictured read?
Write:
**1:08**
